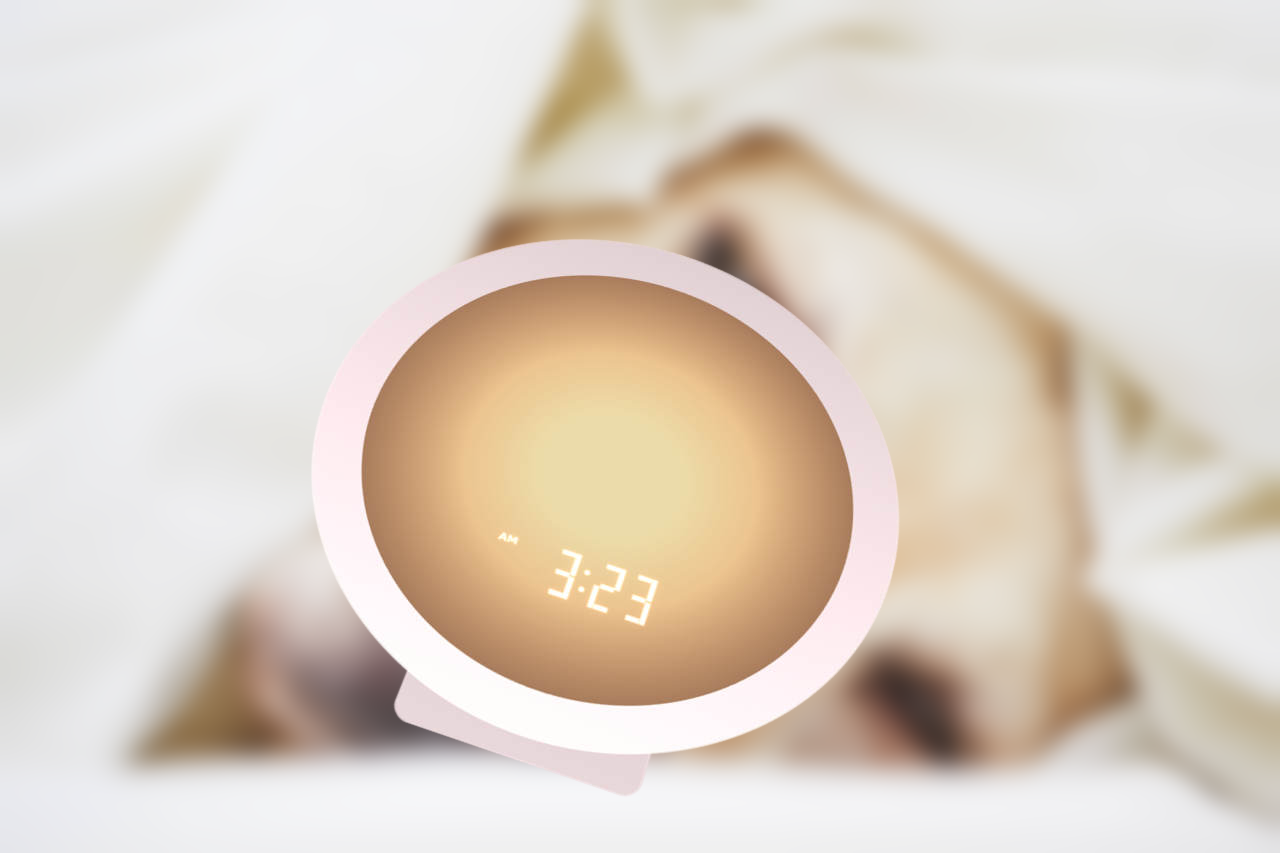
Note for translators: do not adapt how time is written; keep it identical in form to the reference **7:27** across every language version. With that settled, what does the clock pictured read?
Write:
**3:23**
